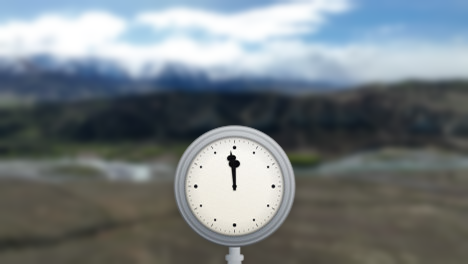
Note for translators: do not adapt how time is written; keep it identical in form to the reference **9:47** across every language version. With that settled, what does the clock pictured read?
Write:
**11:59**
